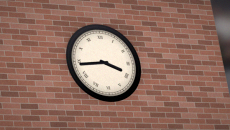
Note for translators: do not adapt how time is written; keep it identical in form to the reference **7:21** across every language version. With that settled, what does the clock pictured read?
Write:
**3:44**
